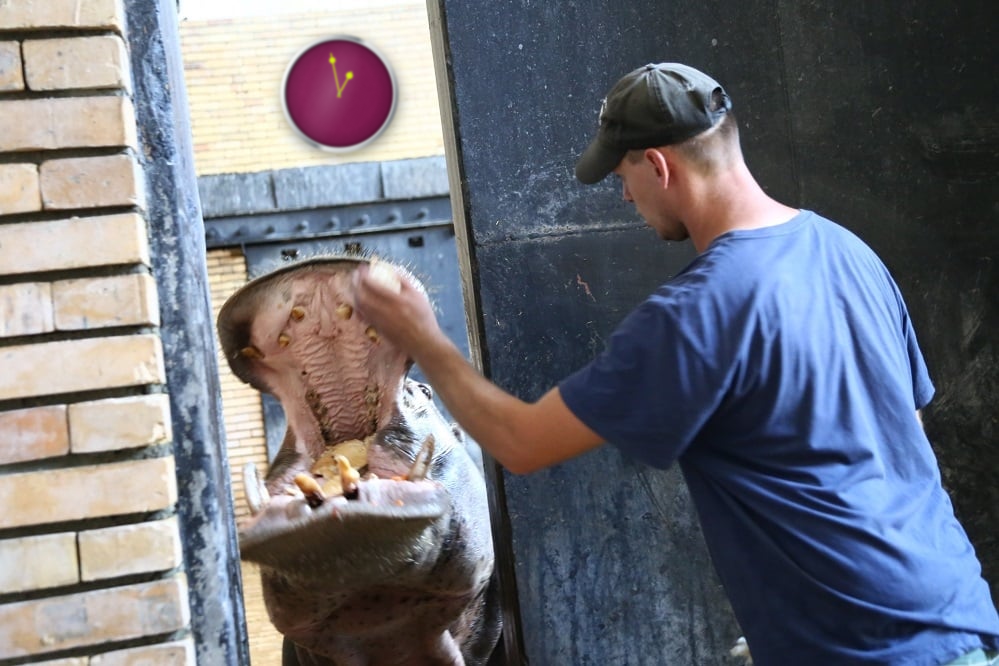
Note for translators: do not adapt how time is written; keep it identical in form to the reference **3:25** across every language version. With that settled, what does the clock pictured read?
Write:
**12:58**
